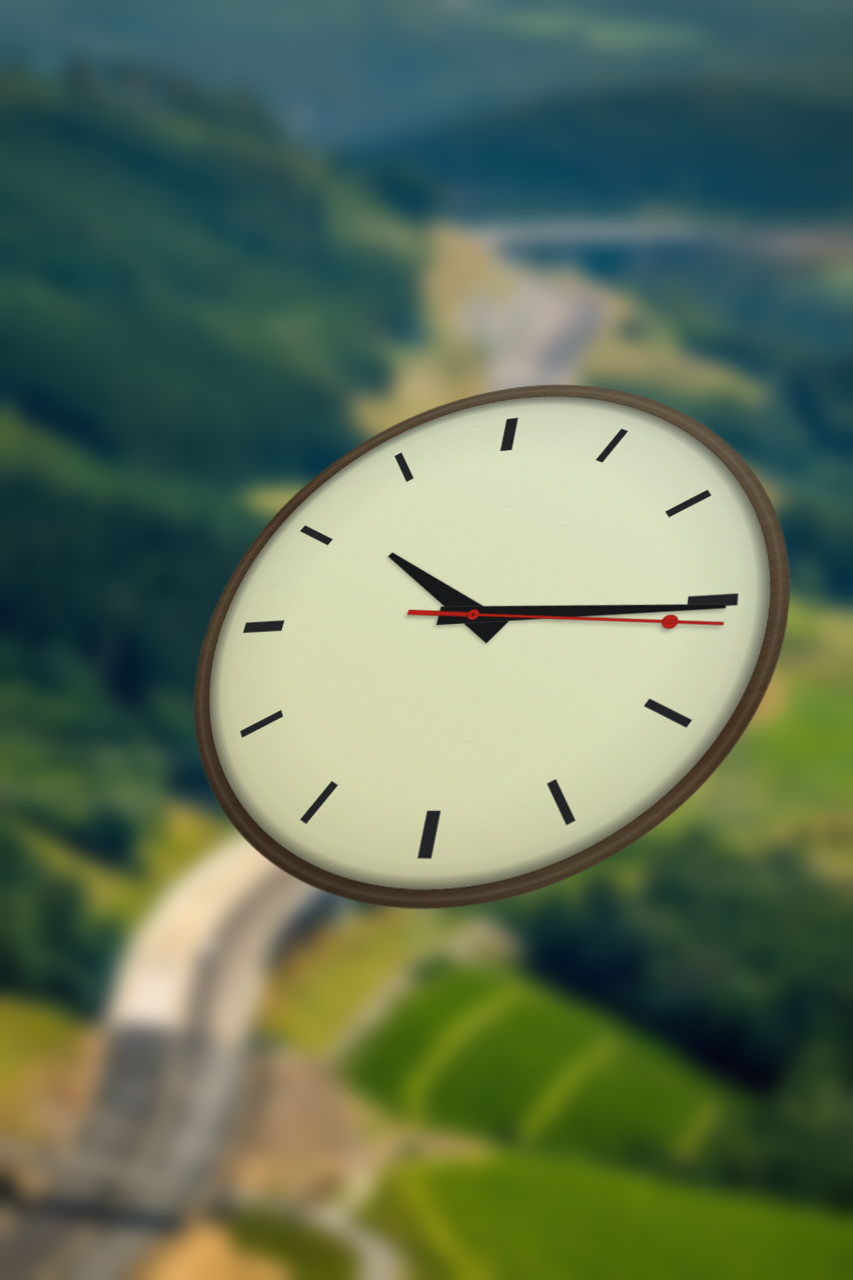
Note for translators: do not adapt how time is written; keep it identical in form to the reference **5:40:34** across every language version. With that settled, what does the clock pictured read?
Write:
**10:15:16**
